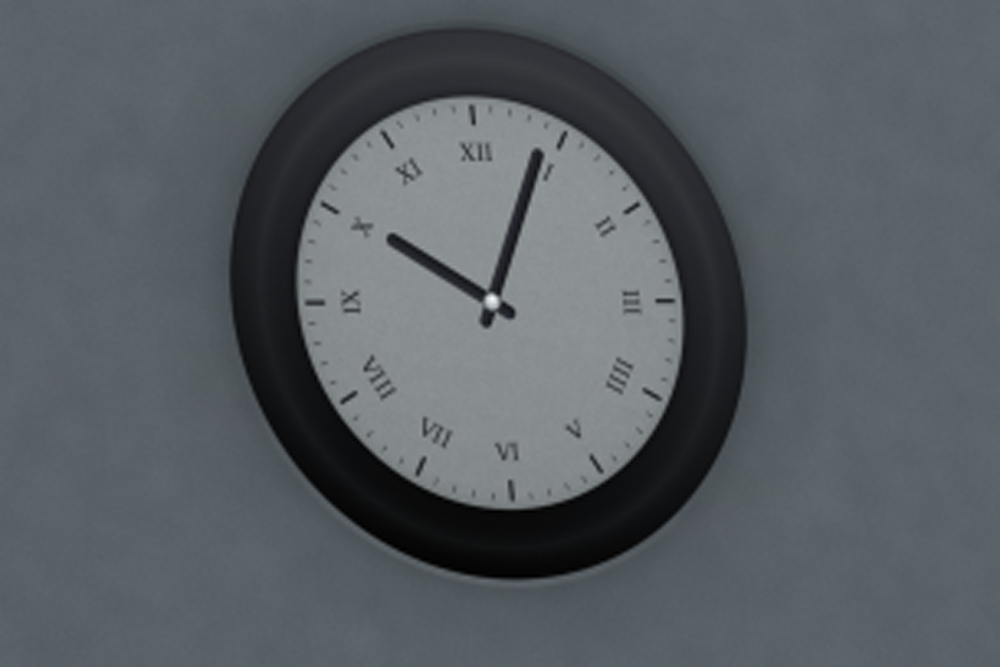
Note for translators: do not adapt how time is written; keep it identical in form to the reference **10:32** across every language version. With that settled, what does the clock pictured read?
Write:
**10:04**
